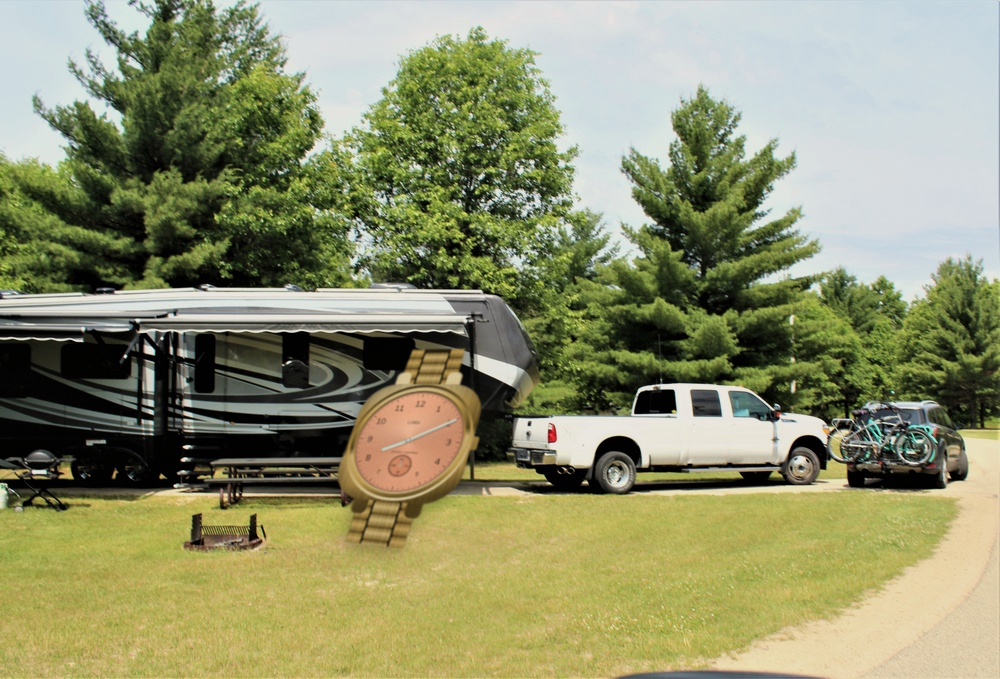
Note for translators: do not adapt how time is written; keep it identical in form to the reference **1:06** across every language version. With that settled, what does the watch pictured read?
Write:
**8:10**
